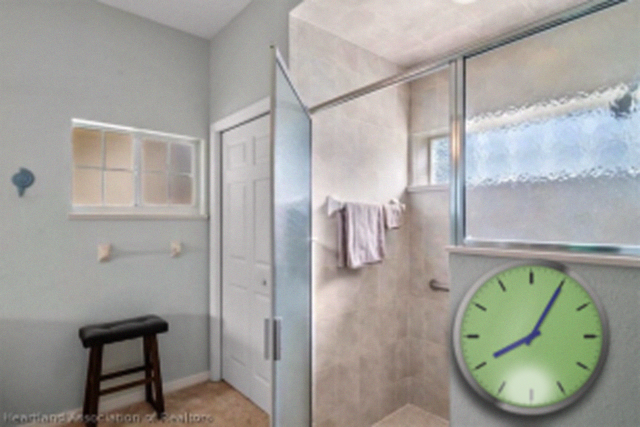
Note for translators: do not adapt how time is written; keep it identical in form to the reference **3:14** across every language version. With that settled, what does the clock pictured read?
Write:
**8:05**
